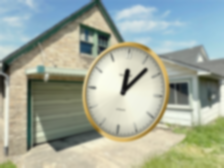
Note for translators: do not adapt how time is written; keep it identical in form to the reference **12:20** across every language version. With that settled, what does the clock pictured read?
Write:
**12:07**
